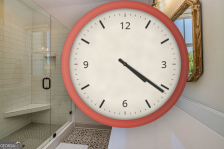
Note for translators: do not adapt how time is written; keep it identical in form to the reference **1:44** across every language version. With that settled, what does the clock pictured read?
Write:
**4:21**
